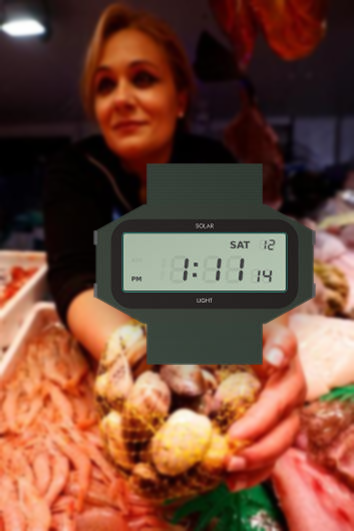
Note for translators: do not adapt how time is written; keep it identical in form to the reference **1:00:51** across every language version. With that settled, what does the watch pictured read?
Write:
**1:11:14**
